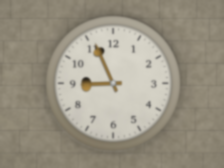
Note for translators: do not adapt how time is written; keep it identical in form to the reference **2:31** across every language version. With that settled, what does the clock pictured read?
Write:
**8:56**
